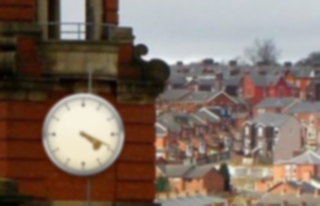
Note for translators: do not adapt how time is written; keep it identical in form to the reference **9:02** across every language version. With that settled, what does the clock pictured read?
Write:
**4:19**
